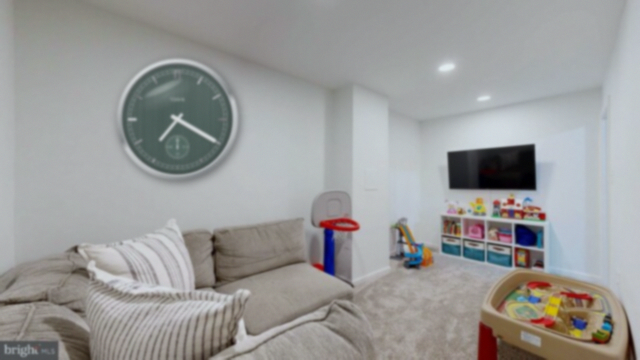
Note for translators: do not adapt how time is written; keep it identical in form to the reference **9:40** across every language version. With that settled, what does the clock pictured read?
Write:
**7:20**
